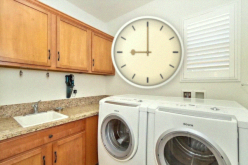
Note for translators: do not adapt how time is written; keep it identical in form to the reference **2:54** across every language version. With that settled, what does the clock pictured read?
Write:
**9:00**
